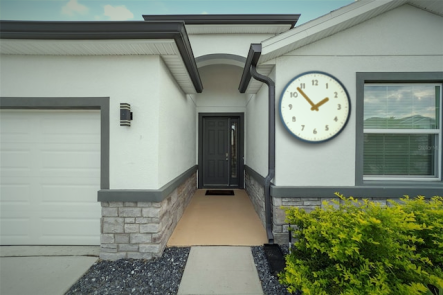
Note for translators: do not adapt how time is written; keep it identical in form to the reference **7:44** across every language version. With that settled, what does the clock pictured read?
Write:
**1:53**
